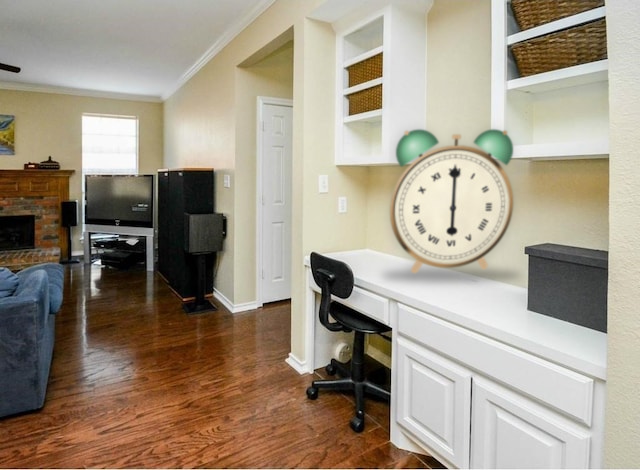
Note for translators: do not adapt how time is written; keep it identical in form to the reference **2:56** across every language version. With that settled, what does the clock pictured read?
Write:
**6:00**
